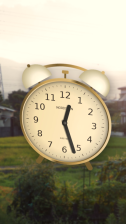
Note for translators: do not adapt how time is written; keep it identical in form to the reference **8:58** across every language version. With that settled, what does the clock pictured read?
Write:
**12:27**
